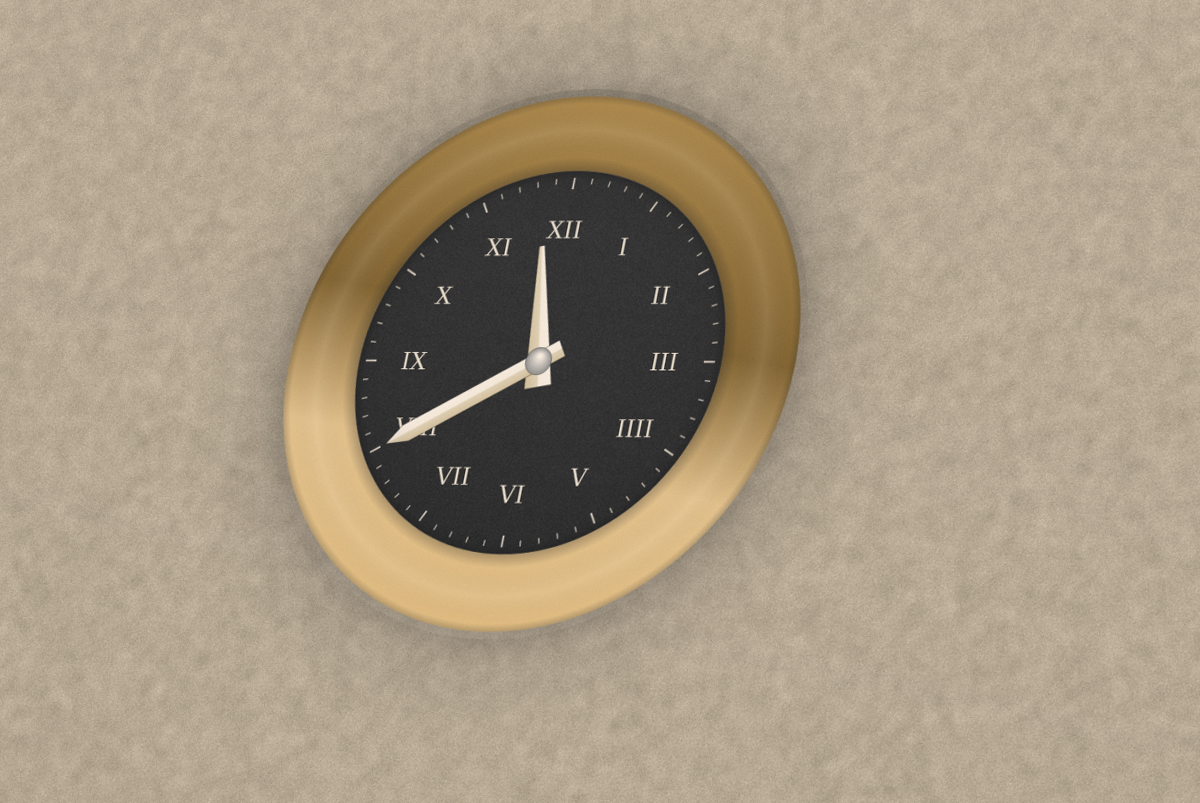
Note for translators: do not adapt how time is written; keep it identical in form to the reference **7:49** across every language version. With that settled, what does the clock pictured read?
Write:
**11:40**
